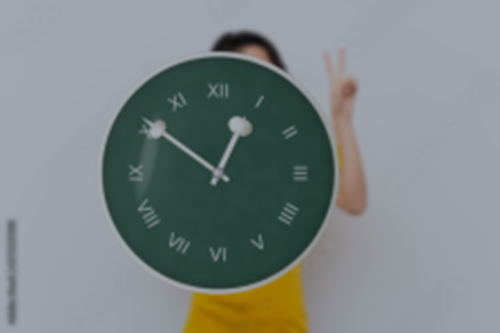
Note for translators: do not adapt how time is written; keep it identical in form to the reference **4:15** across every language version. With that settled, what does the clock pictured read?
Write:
**12:51**
